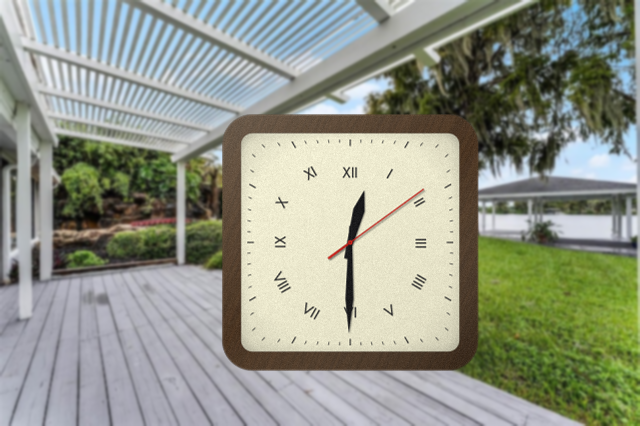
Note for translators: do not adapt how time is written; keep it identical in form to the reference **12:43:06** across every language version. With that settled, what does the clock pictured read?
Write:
**12:30:09**
